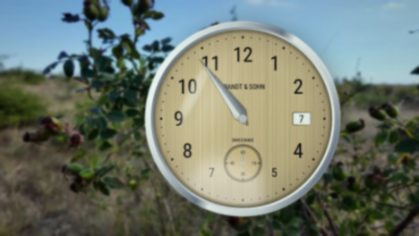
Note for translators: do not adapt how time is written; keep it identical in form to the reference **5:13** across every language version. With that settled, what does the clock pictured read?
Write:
**10:54**
